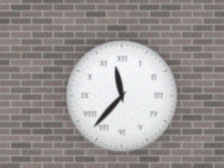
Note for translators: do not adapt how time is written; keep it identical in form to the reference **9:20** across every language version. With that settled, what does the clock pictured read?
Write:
**11:37**
